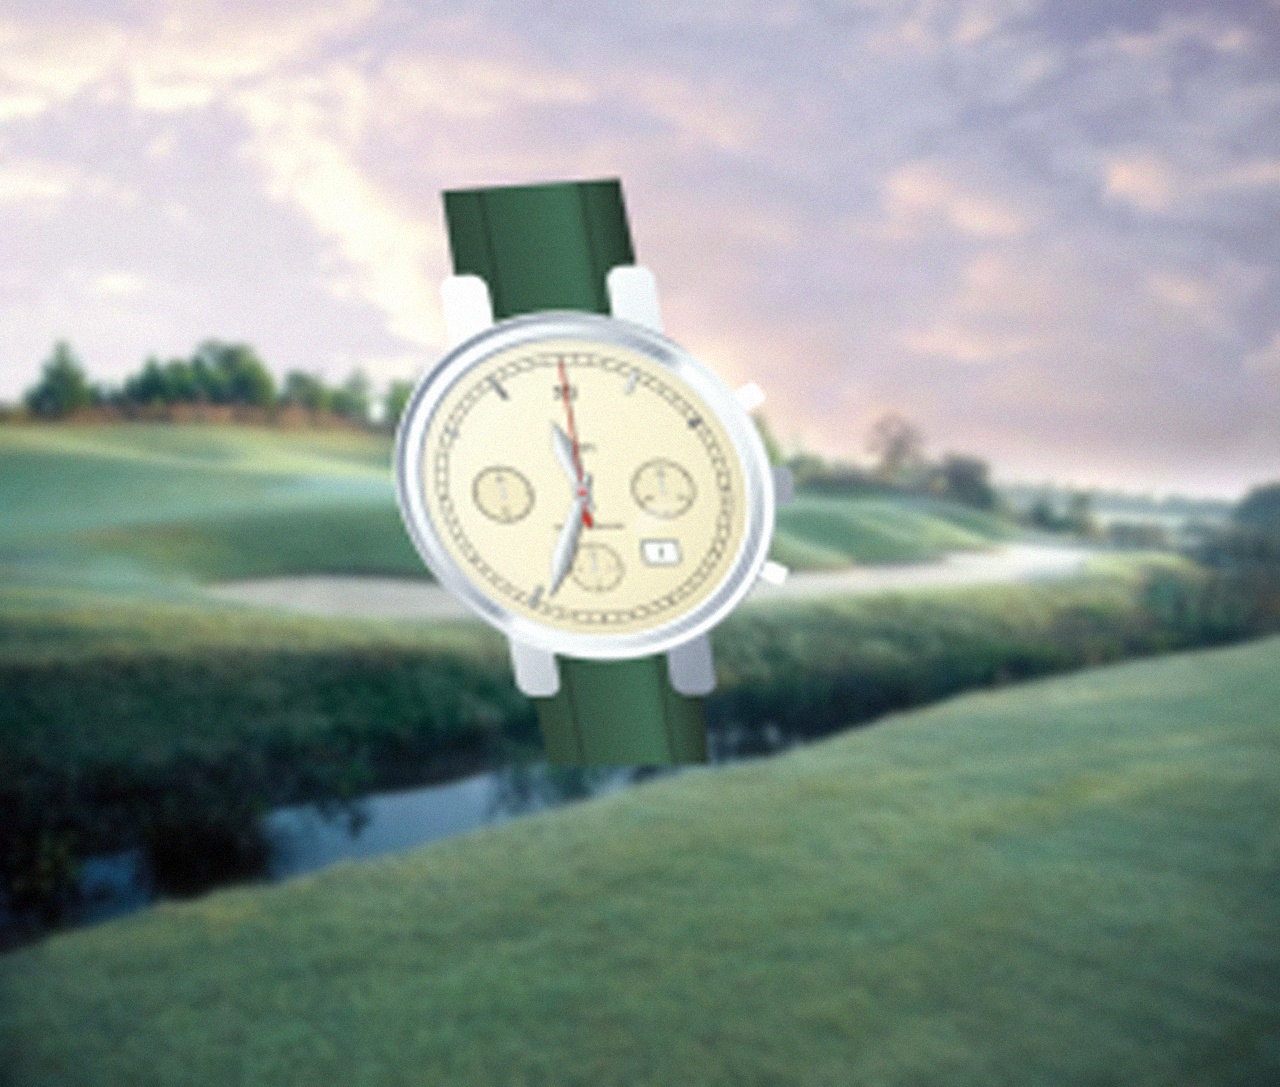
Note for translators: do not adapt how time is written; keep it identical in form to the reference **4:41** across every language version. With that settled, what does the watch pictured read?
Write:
**11:34**
